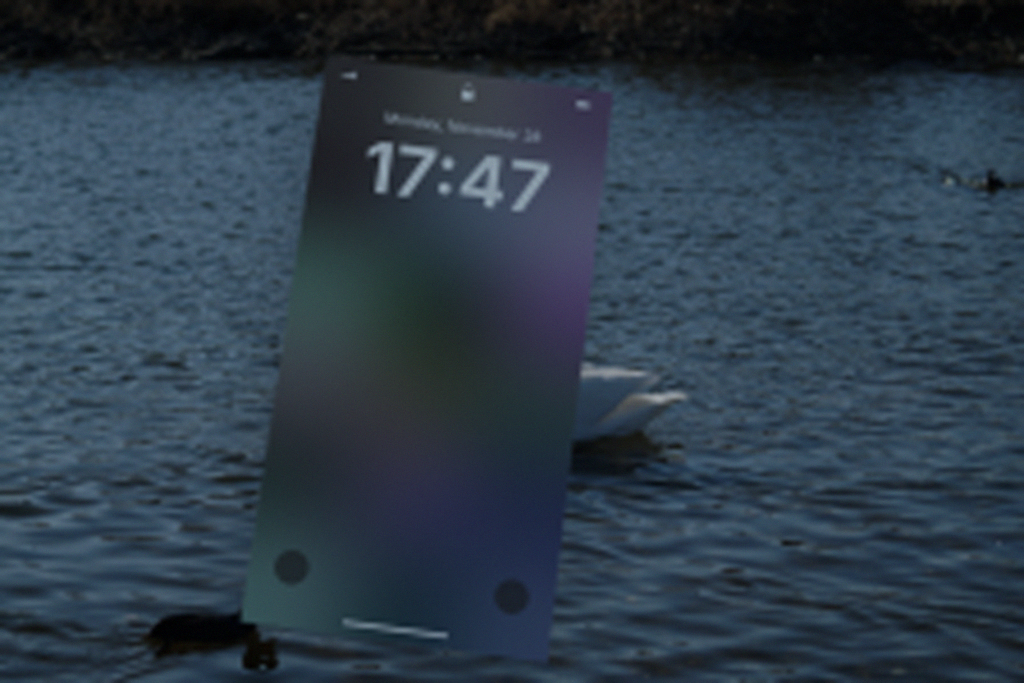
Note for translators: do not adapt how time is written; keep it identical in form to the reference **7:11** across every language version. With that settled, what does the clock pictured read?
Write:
**17:47**
